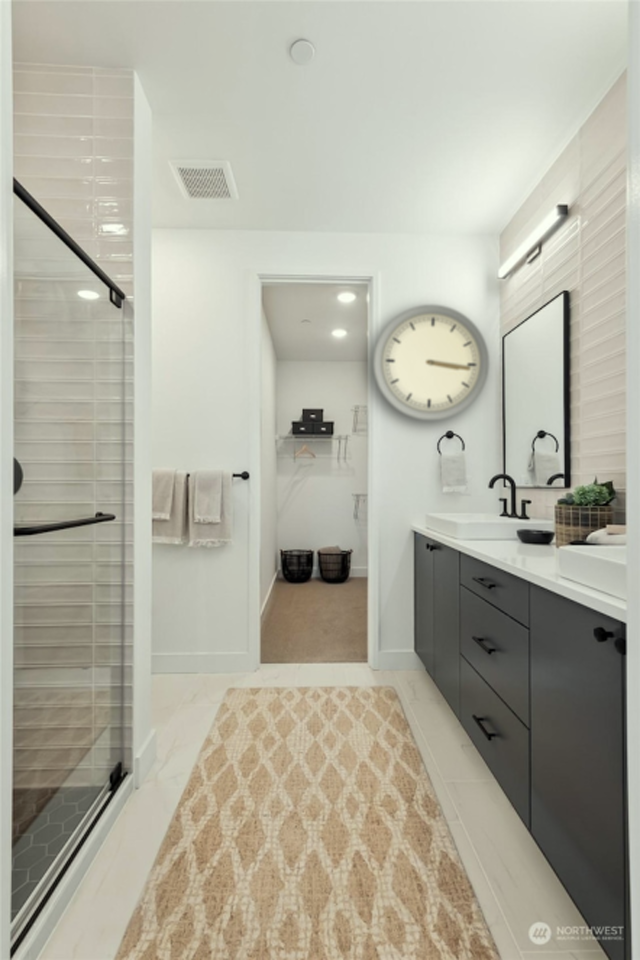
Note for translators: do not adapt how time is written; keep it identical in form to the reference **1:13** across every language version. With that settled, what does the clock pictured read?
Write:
**3:16**
